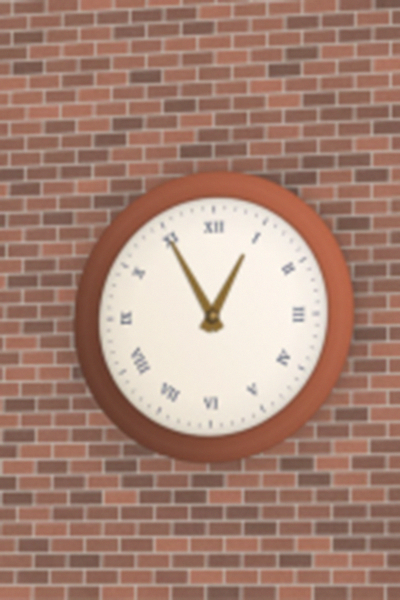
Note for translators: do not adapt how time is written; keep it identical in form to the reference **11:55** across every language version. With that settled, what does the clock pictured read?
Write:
**12:55**
